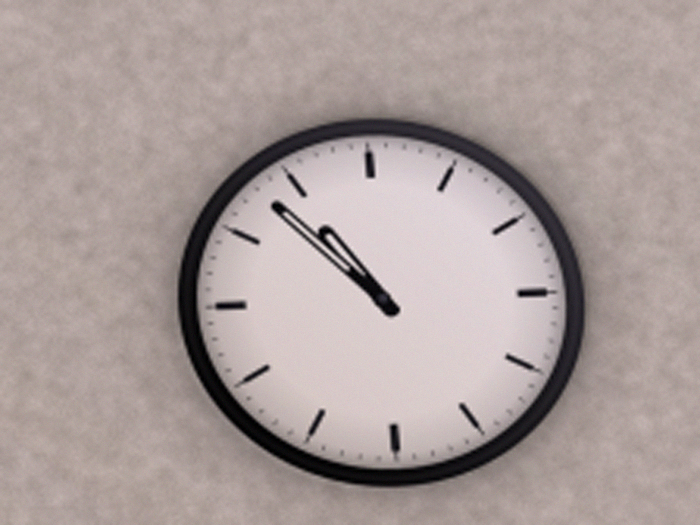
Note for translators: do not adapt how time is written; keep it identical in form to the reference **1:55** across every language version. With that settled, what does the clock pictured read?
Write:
**10:53**
